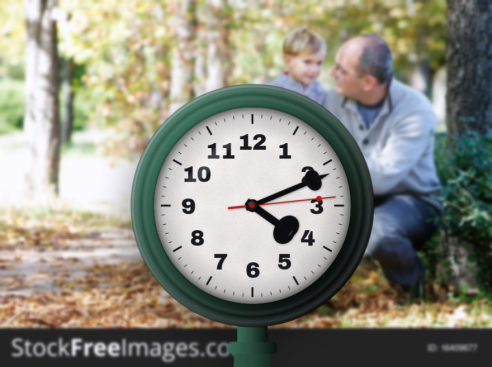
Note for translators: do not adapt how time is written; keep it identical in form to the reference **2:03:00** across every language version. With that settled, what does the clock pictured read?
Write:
**4:11:14**
